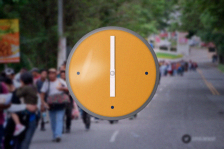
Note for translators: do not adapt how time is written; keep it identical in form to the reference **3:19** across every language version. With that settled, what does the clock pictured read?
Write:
**6:00**
